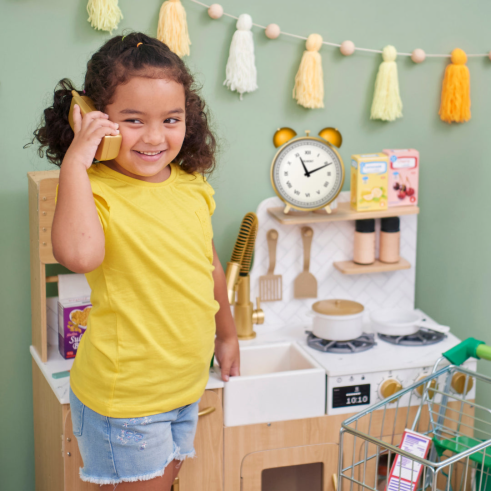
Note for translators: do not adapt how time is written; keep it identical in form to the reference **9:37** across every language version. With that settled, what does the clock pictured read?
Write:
**11:11**
